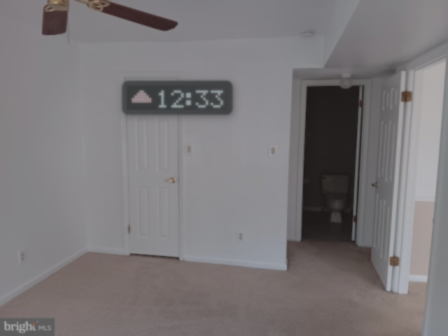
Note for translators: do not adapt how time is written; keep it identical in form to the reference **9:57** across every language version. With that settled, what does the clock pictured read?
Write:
**12:33**
